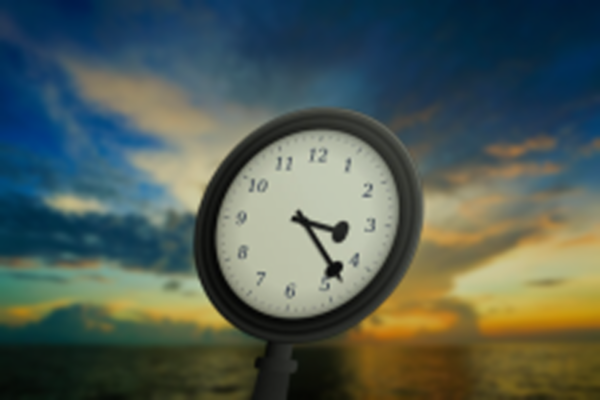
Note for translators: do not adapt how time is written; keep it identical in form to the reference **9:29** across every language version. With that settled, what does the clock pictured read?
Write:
**3:23**
